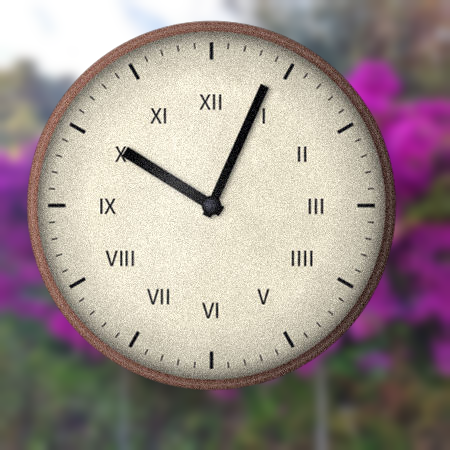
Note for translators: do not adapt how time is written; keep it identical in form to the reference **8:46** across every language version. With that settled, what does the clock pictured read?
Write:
**10:04**
